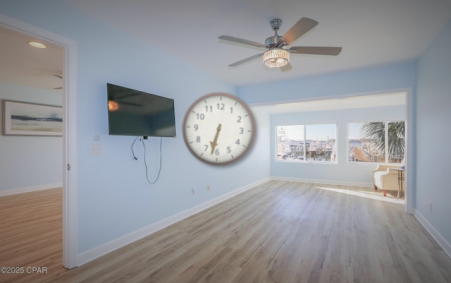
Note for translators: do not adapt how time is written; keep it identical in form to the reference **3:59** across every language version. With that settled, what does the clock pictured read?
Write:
**6:32**
